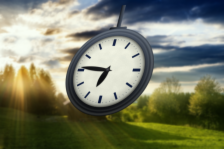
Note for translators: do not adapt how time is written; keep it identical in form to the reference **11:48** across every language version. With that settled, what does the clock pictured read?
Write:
**6:46**
